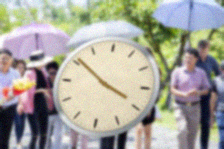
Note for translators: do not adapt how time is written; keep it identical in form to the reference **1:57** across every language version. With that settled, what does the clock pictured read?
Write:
**3:51**
